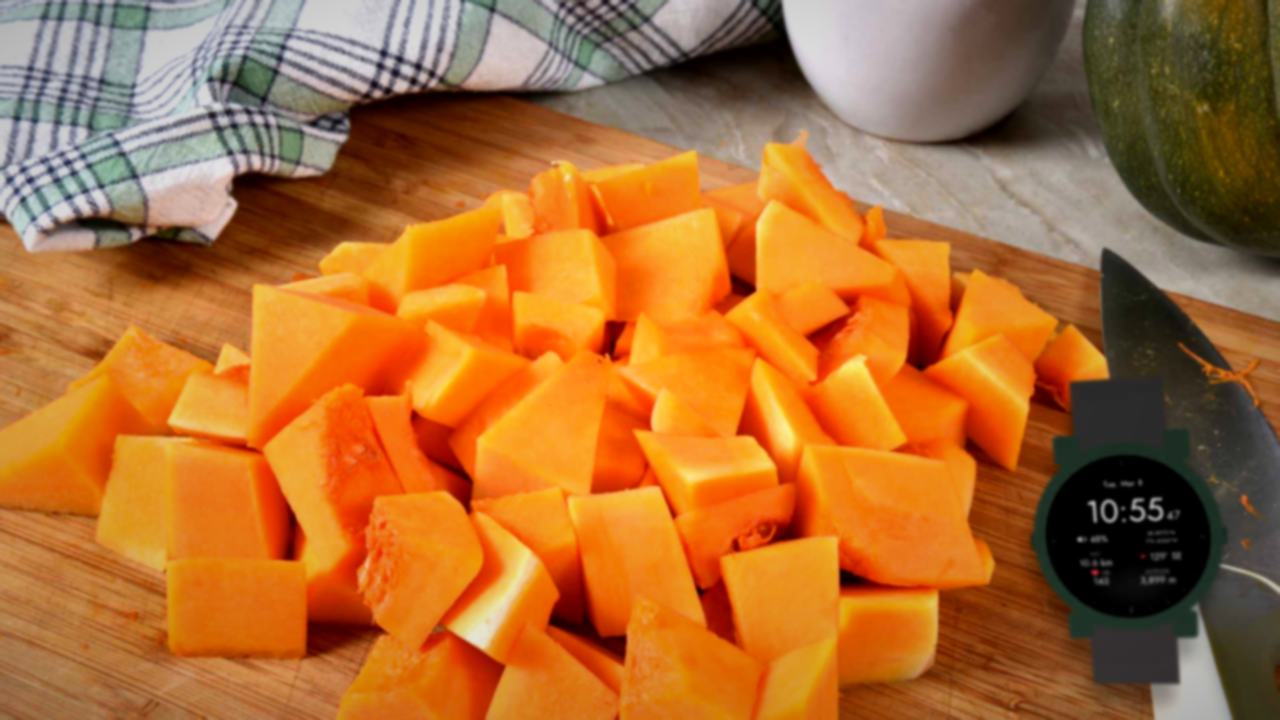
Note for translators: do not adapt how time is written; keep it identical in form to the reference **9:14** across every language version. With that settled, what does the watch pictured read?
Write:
**10:55**
